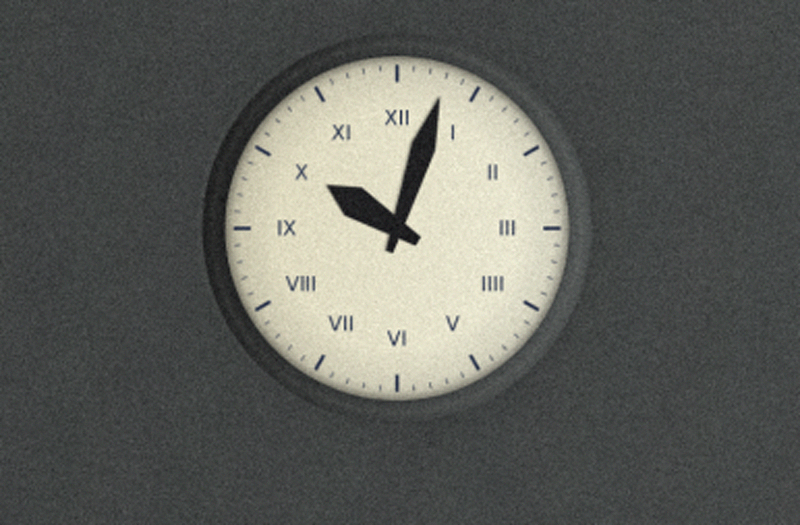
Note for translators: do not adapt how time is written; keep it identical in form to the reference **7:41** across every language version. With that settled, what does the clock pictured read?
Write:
**10:03**
